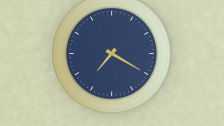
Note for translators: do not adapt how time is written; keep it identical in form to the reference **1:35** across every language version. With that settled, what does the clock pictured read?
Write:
**7:20**
